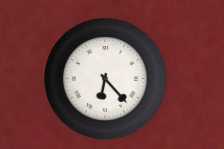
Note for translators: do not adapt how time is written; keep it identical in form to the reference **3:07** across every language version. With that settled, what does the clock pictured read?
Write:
**6:23**
